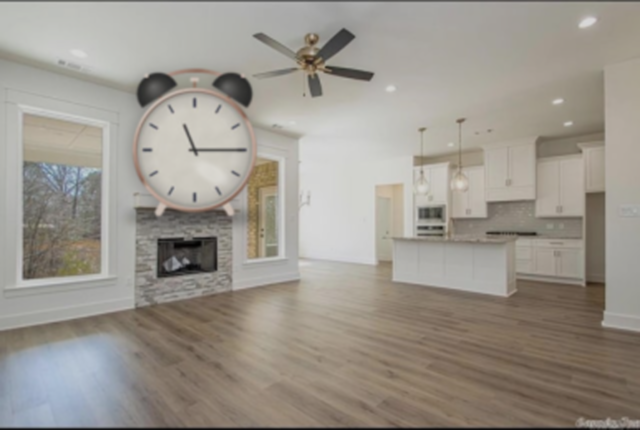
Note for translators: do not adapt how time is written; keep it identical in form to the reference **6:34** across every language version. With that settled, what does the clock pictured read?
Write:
**11:15**
